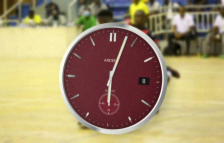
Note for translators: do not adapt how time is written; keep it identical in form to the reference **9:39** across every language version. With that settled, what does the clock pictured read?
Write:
**6:03**
